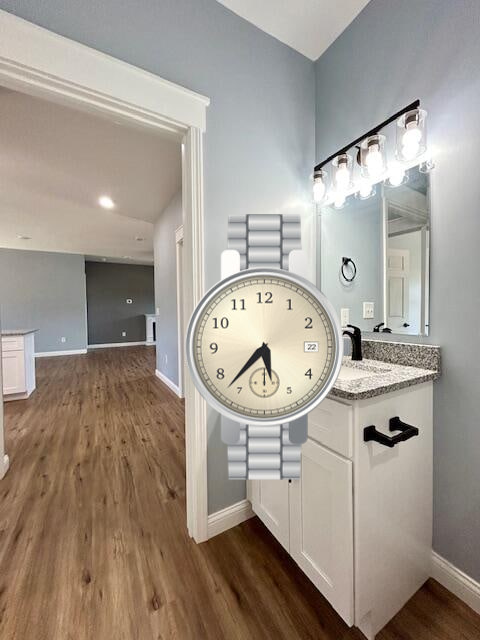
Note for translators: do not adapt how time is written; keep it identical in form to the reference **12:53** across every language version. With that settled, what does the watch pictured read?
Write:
**5:37**
